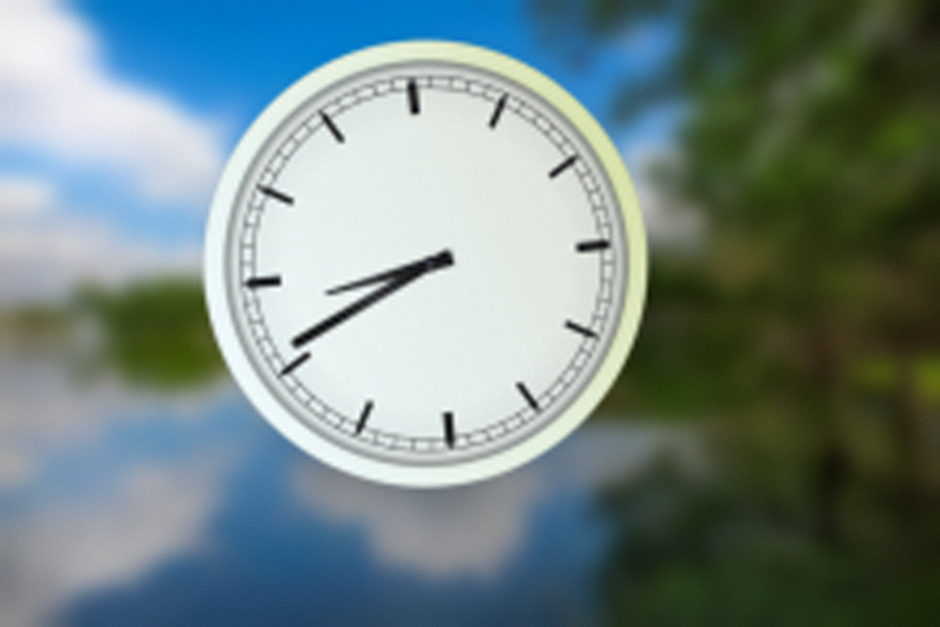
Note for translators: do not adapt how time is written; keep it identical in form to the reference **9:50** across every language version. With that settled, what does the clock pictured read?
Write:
**8:41**
